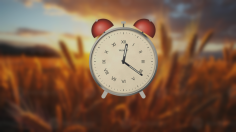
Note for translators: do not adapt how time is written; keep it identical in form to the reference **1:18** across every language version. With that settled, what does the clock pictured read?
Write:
**12:21**
